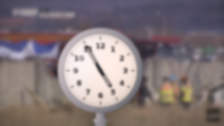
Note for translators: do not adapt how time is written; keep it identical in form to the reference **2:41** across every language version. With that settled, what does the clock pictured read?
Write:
**4:55**
